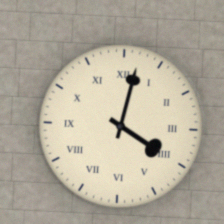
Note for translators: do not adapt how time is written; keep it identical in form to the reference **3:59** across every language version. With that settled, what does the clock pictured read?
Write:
**4:02**
